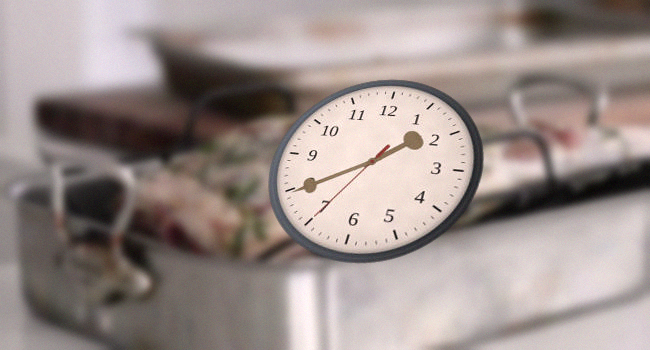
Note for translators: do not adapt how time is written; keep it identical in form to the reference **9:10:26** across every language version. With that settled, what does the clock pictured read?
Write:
**1:39:35**
